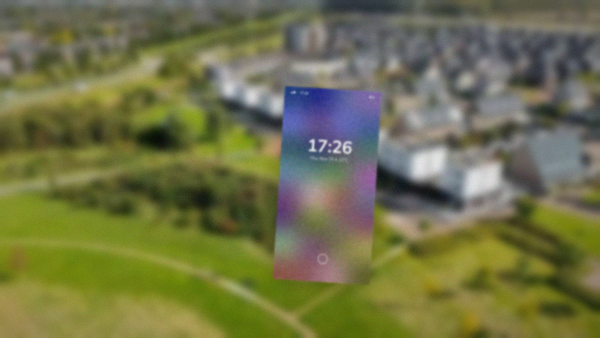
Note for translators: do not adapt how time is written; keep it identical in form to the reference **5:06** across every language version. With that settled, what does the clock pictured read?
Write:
**17:26**
